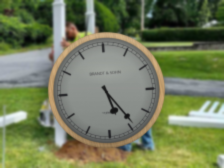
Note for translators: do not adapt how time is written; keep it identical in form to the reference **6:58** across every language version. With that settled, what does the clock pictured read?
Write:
**5:24**
